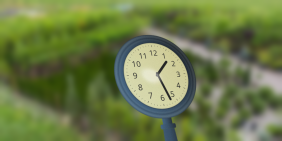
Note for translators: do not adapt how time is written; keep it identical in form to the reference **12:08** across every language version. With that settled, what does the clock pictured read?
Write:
**1:27**
